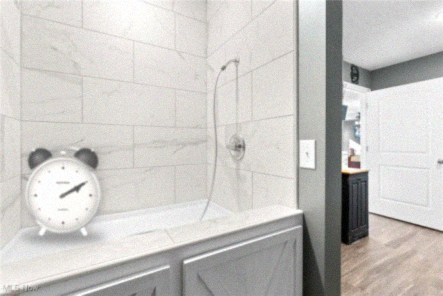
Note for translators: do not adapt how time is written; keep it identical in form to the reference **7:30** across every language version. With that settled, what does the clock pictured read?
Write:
**2:10**
